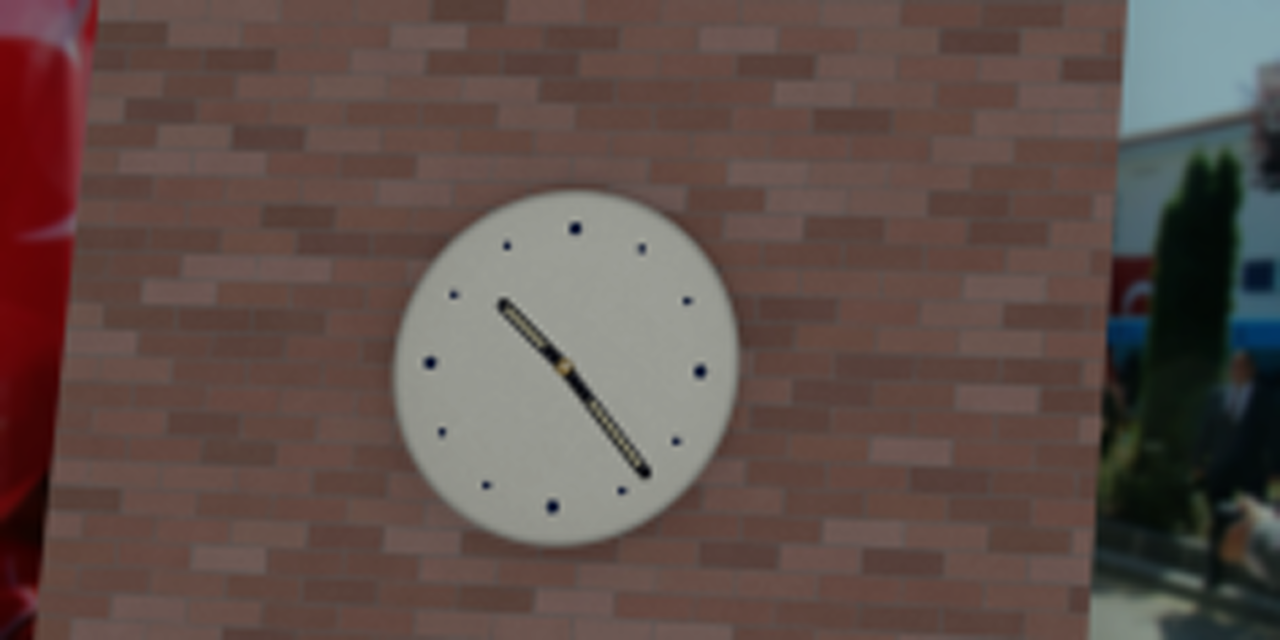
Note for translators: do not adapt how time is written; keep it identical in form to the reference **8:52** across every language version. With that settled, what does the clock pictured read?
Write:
**10:23**
